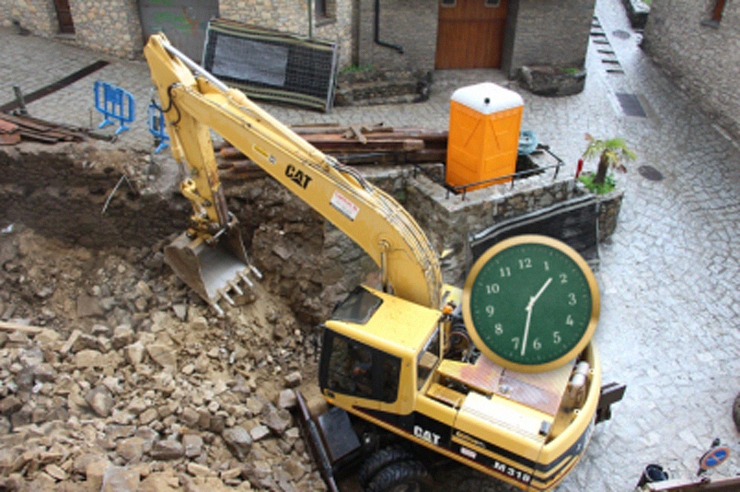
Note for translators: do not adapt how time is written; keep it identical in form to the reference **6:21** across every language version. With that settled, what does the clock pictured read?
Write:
**1:33**
